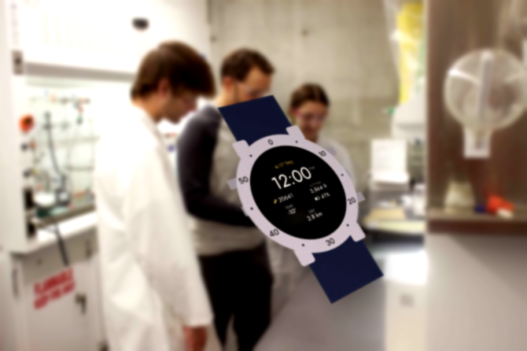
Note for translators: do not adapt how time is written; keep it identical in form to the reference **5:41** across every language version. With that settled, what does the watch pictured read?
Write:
**12:00**
